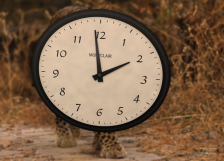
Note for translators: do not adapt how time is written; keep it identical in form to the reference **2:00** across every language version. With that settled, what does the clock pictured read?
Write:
**1:59**
